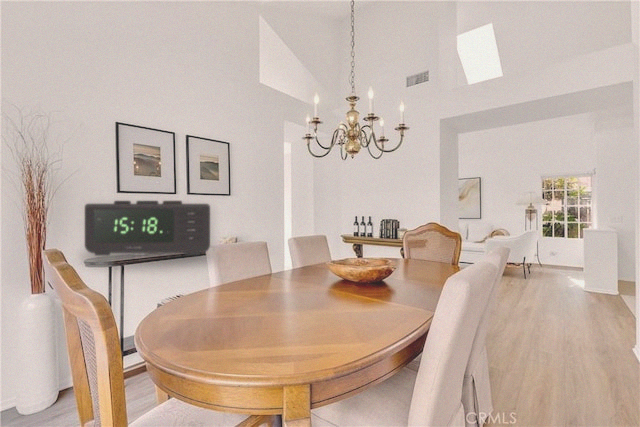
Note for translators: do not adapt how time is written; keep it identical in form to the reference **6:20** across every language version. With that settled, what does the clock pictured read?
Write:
**15:18**
